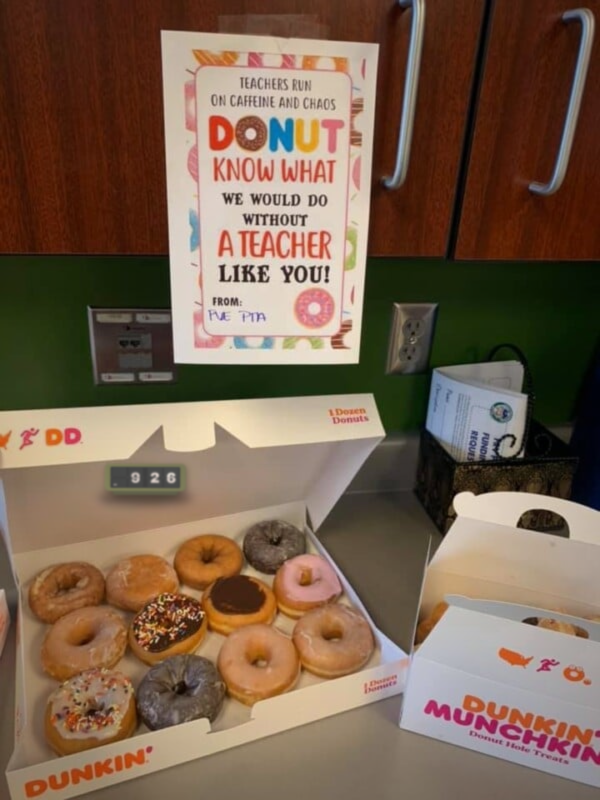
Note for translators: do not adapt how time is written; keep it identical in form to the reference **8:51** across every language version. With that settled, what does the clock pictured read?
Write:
**9:26**
